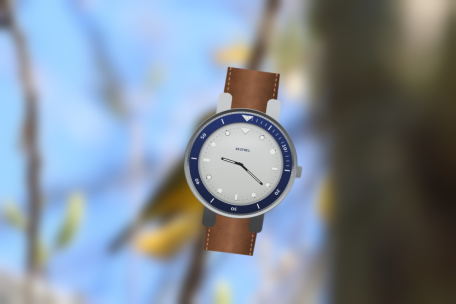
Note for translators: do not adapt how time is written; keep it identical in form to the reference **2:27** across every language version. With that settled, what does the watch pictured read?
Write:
**9:21**
